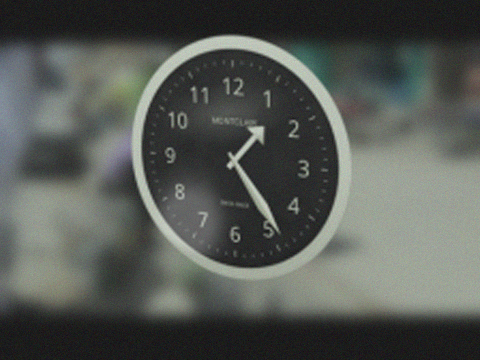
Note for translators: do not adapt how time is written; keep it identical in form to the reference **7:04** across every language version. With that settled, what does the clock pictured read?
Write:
**1:24**
